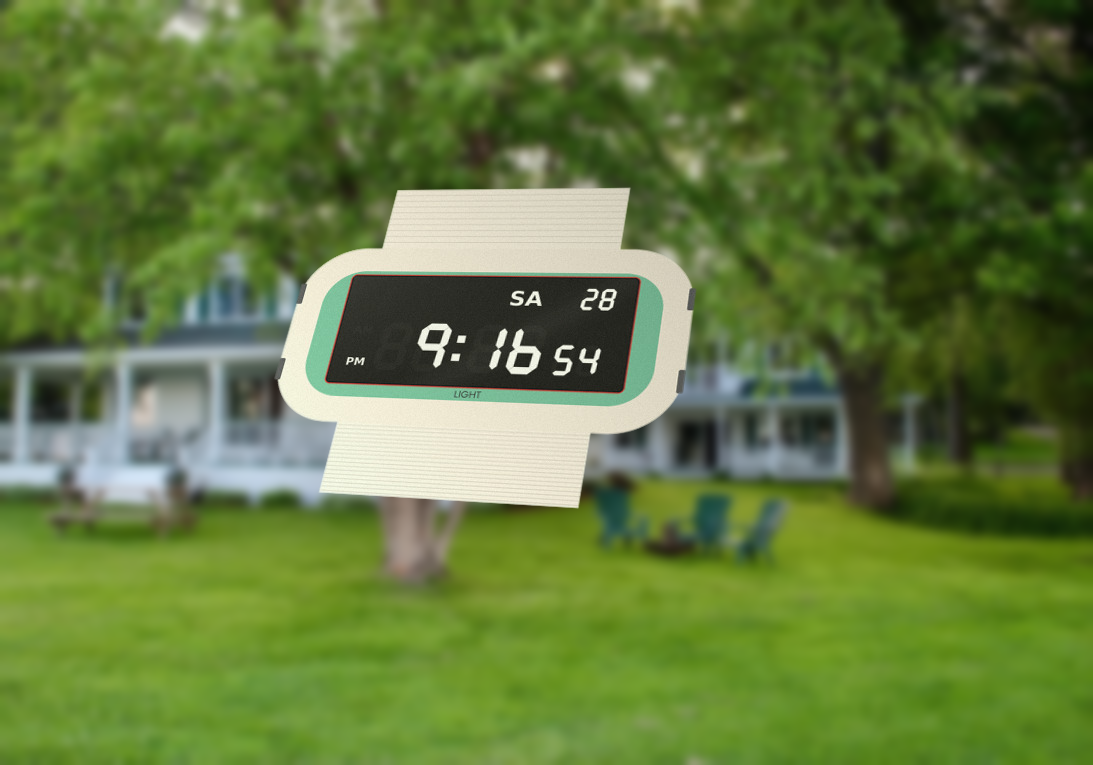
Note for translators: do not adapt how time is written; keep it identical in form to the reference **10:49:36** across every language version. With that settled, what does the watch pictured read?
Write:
**9:16:54**
